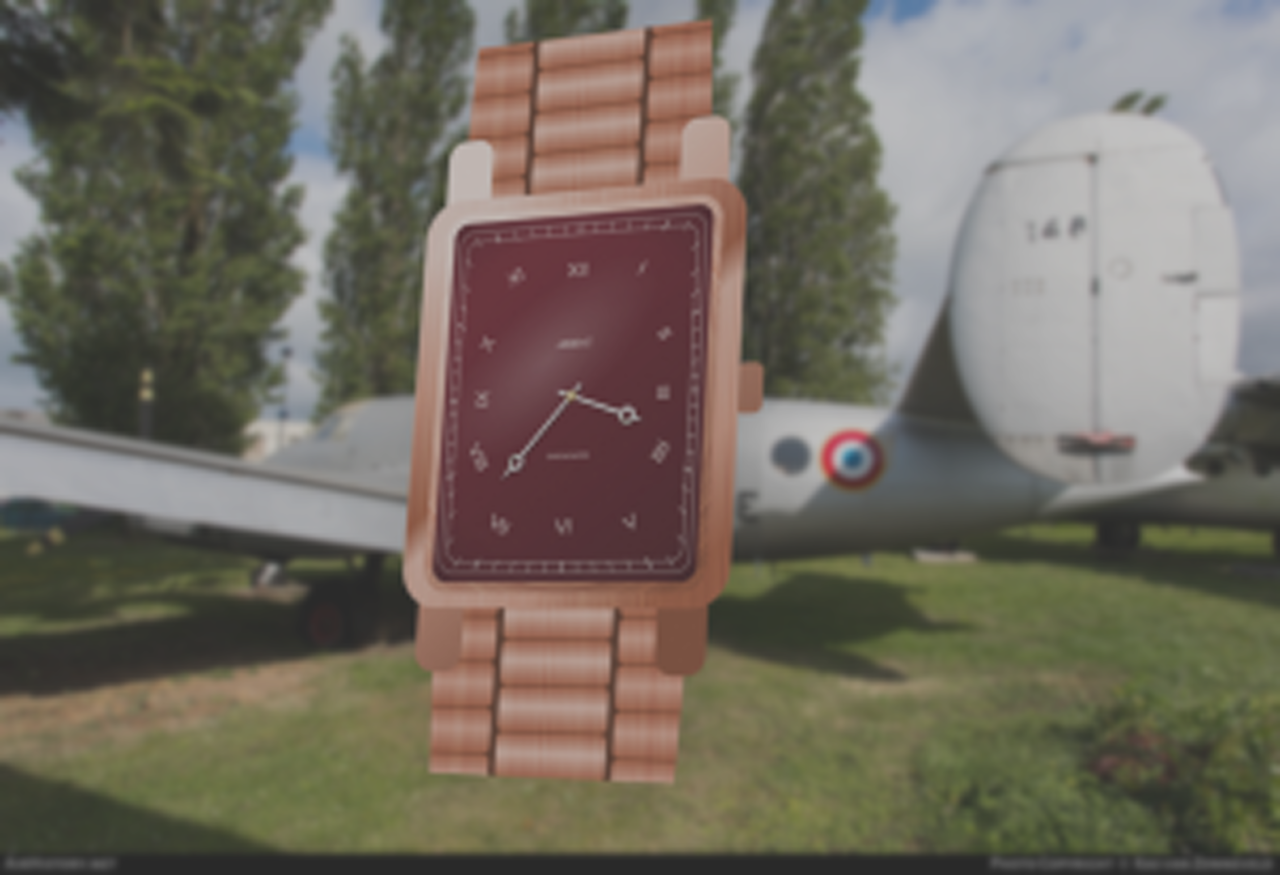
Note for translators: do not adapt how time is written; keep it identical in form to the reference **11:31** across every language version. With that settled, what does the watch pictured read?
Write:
**3:37**
